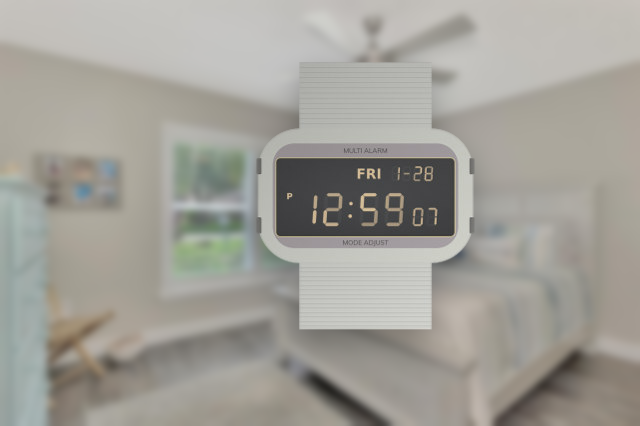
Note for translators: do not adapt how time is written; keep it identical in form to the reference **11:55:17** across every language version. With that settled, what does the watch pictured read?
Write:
**12:59:07**
